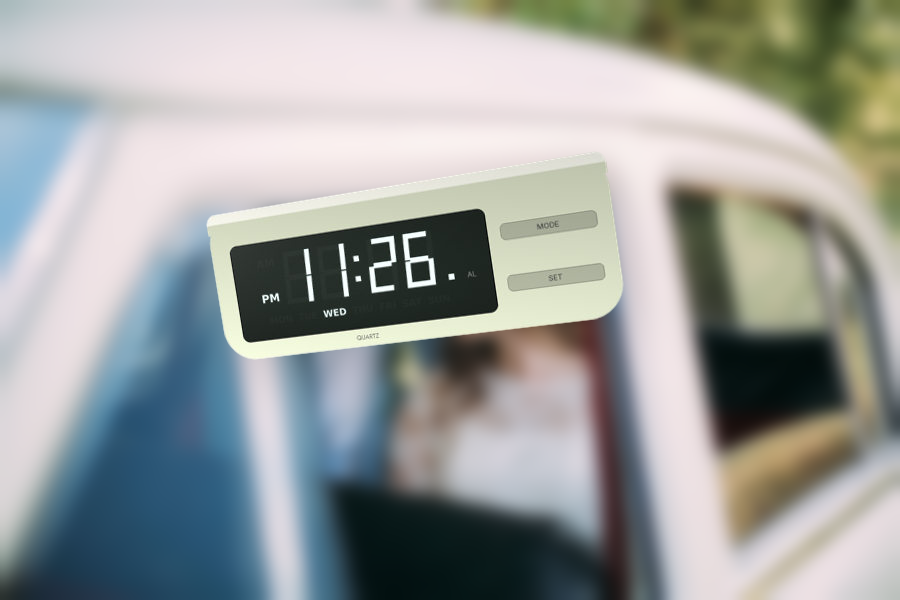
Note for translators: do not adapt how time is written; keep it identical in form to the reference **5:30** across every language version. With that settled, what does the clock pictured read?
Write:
**11:26**
